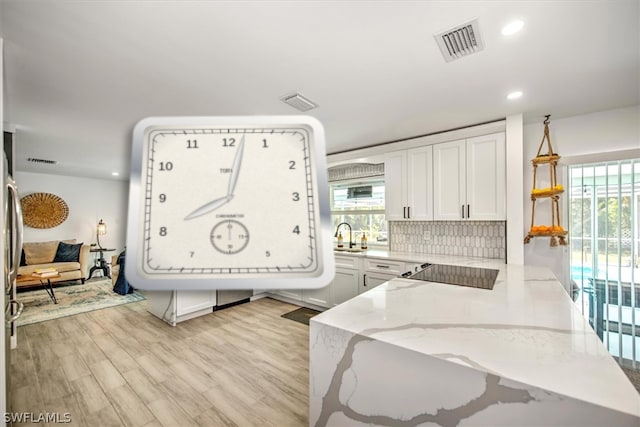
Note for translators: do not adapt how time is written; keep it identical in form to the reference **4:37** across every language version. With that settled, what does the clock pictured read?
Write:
**8:02**
